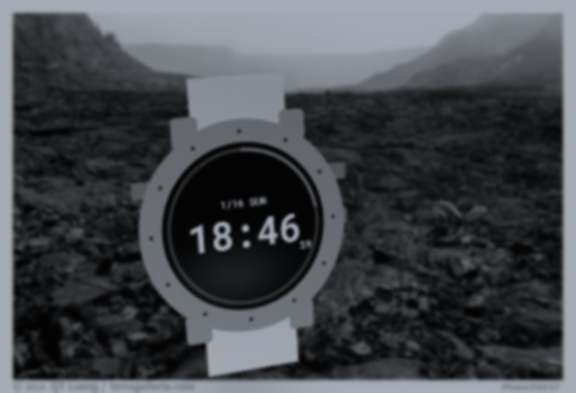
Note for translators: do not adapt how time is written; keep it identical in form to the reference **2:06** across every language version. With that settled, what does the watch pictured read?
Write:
**18:46**
